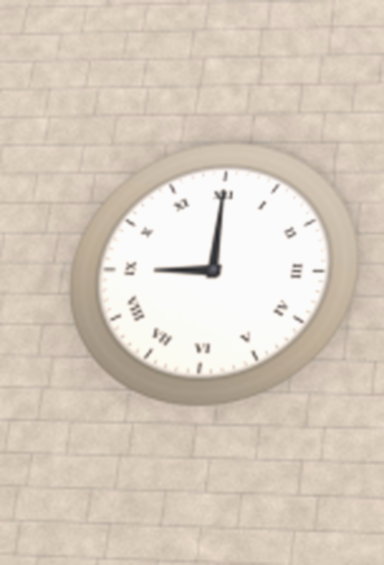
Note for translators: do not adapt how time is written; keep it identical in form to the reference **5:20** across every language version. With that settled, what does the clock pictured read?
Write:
**9:00**
